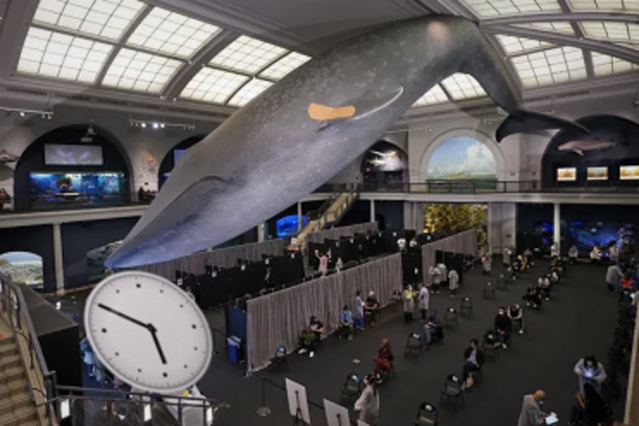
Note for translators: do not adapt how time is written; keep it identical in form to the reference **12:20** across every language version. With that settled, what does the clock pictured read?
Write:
**5:50**
